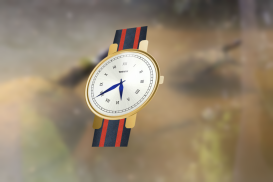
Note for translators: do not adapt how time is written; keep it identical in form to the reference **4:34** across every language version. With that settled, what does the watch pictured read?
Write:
**5:40**
